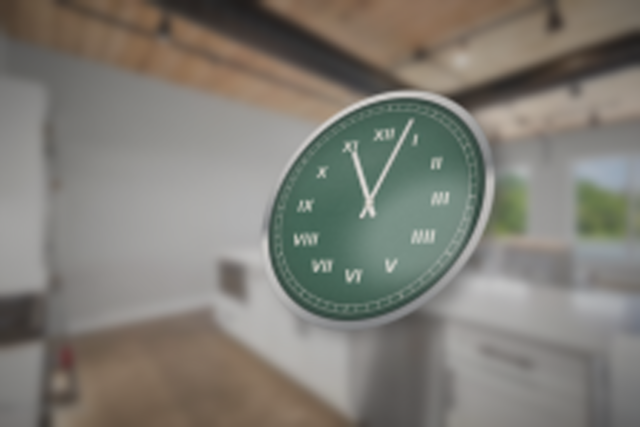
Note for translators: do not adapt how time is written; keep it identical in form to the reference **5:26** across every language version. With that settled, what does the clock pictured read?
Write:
**11:03**
